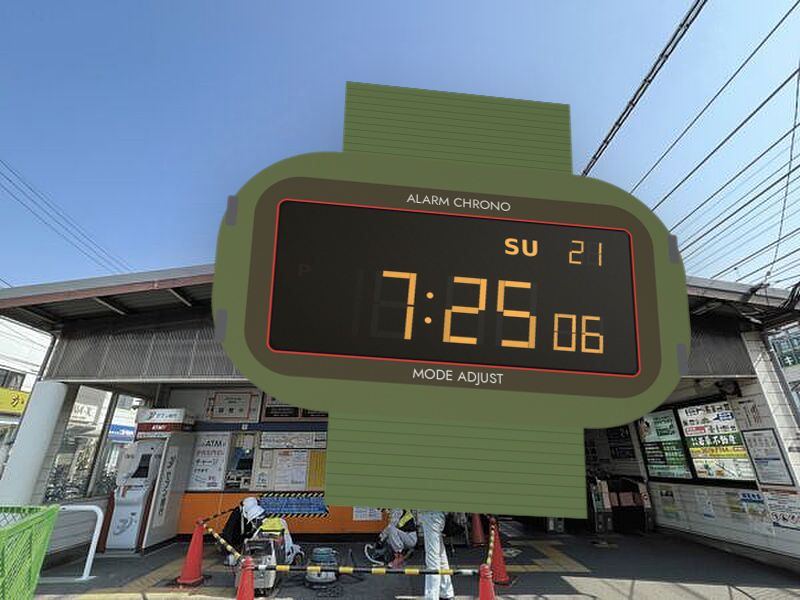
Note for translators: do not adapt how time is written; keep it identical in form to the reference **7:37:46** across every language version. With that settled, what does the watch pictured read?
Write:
**7:25:06**
